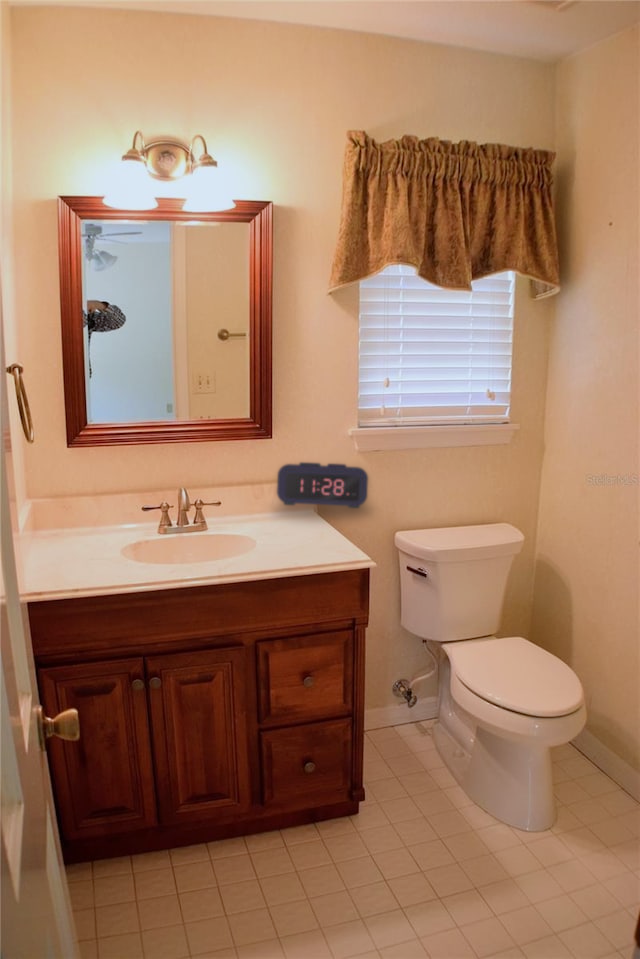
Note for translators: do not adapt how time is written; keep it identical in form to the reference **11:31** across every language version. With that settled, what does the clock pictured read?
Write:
**11:28**
